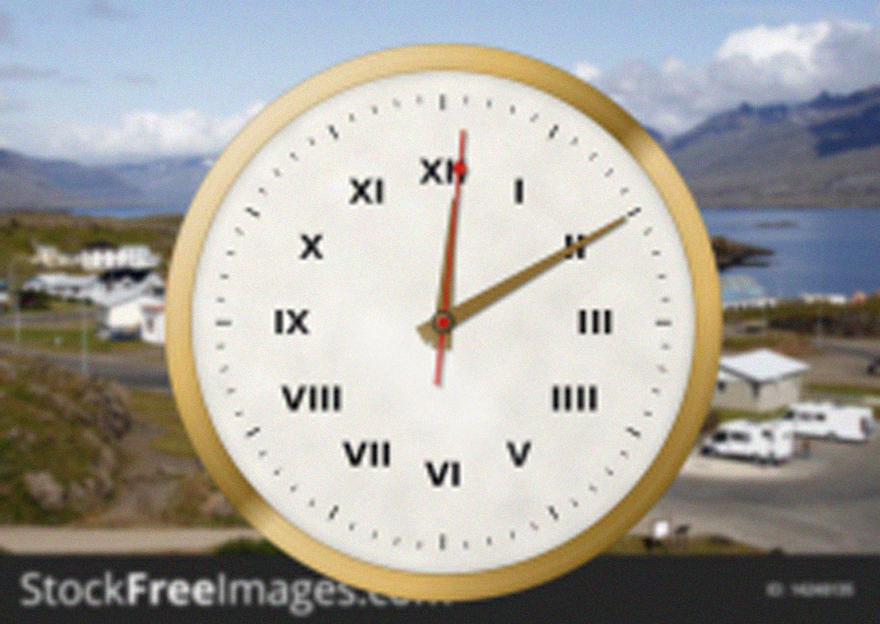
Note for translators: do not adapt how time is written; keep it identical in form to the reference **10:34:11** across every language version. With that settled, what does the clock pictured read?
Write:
**12:10:01**
